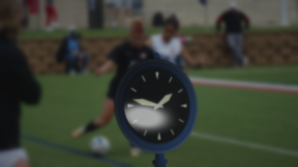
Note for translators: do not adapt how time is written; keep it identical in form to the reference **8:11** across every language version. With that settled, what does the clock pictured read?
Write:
**1:47**
